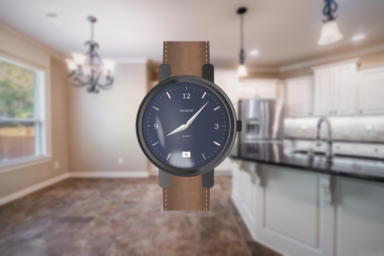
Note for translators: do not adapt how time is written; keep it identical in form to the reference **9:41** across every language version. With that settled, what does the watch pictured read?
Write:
**8:07**
